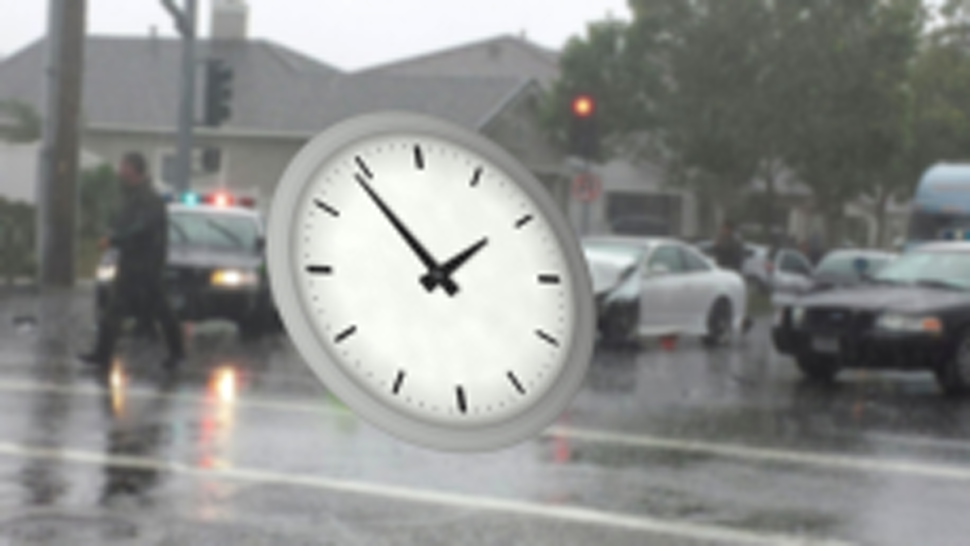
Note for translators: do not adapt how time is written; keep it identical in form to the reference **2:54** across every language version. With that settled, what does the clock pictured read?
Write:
**1:54**
